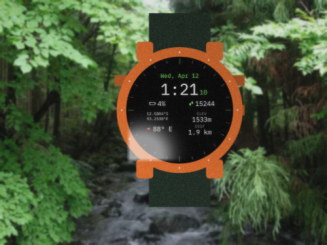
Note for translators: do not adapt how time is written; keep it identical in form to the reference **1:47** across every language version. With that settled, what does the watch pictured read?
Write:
**1:21**
